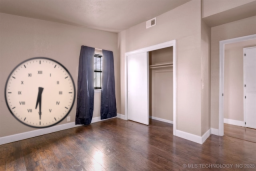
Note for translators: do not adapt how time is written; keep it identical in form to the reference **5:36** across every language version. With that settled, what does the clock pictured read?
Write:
**6:30**
